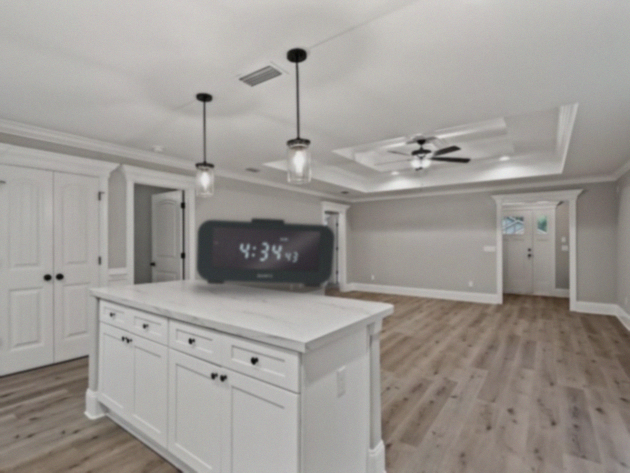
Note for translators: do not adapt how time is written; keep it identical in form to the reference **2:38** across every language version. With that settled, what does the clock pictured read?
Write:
**4:34**
